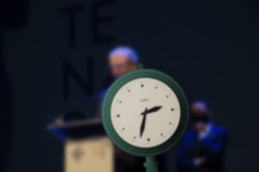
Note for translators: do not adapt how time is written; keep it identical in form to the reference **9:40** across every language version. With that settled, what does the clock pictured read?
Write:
**2:33**
